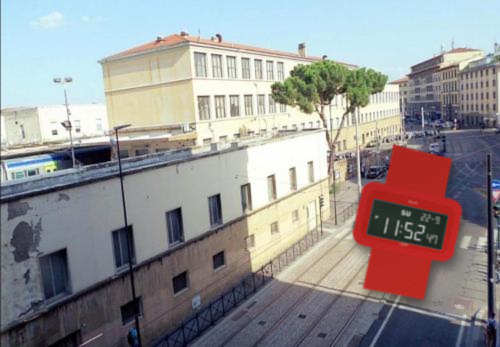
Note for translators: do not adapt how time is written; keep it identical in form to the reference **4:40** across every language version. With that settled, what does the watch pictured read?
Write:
**11:52**
